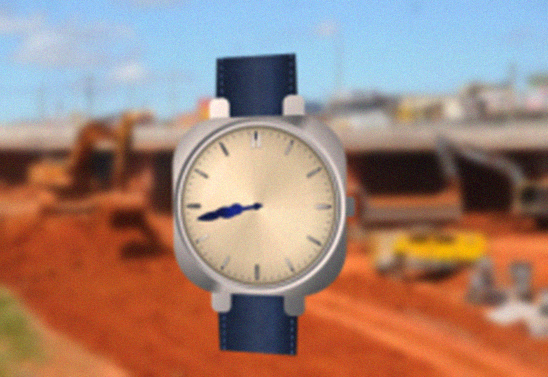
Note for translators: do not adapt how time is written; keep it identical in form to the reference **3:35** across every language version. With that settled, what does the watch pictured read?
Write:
**8:43**
